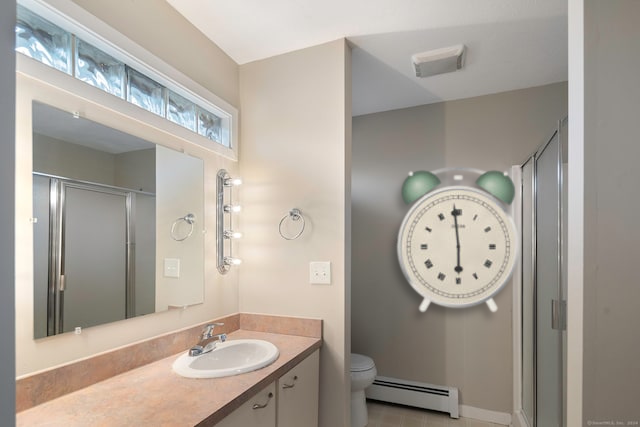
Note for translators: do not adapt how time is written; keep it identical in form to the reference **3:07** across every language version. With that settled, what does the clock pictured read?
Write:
**5:59**
